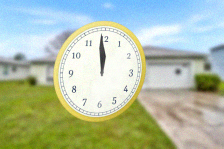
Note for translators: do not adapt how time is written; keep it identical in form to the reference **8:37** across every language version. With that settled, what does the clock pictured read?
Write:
**11:59**
